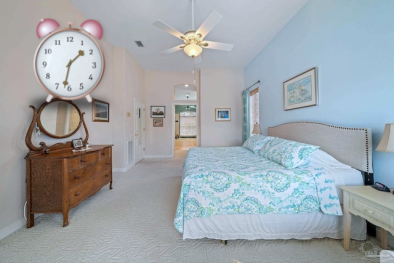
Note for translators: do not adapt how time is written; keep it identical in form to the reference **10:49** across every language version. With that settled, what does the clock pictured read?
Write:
**1:32**
